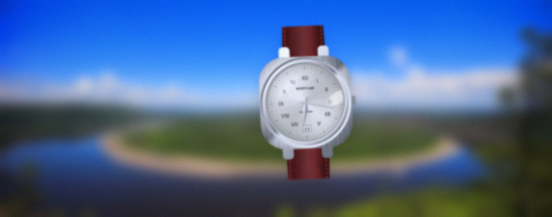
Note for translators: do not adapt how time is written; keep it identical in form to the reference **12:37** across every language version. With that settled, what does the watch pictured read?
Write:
**6:17**
